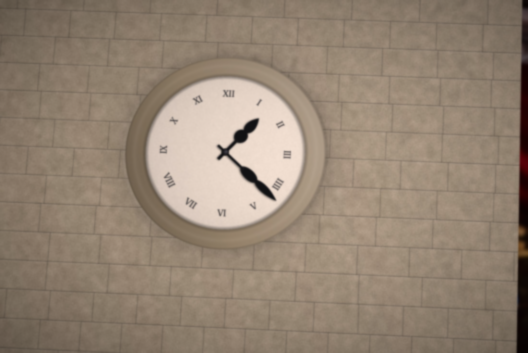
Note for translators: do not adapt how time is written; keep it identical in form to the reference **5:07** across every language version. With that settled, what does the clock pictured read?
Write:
**1:22**
